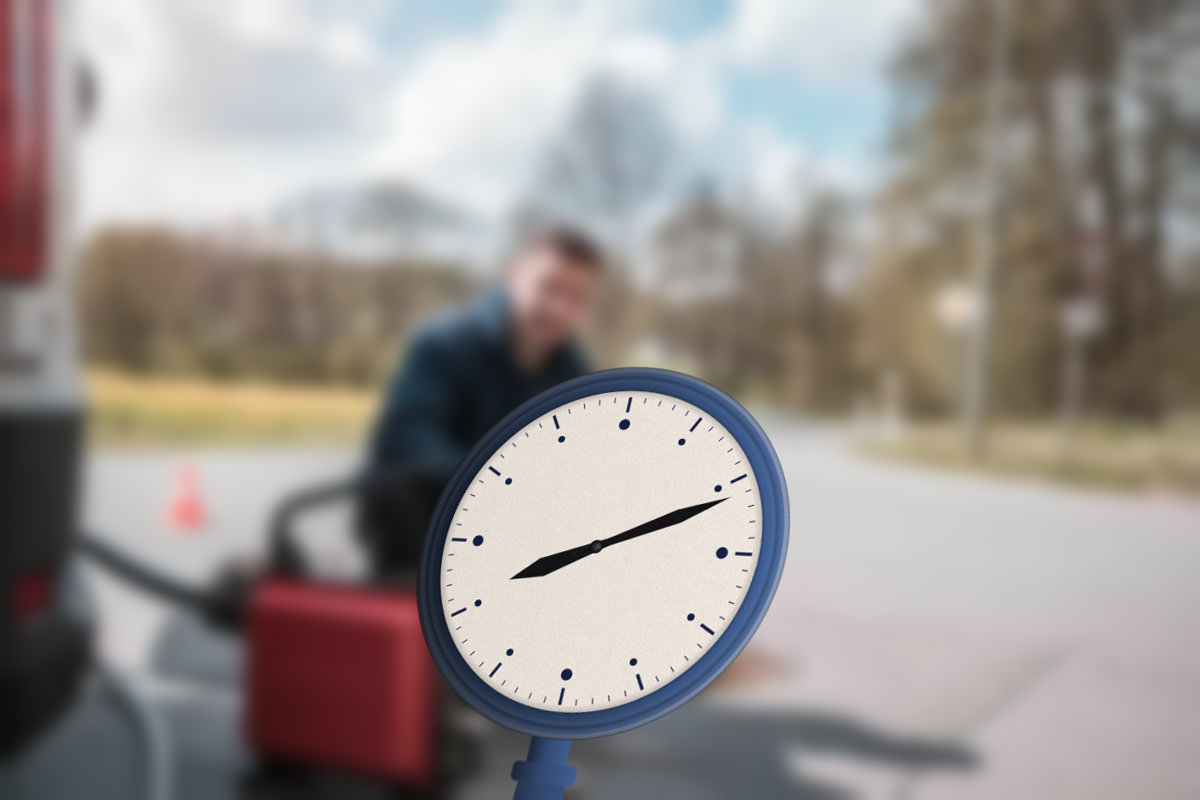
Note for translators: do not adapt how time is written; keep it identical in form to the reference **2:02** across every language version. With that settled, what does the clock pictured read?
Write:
**8:11**
